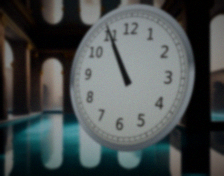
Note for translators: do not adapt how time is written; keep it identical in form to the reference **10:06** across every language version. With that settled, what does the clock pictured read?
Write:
**10:55**
